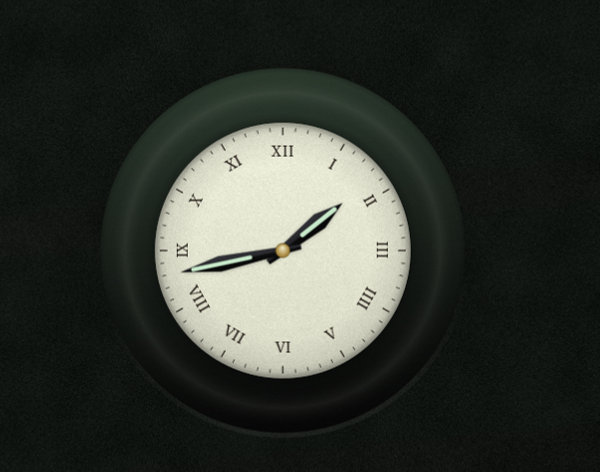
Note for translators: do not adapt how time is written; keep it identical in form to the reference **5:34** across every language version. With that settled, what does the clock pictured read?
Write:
**1:43**
